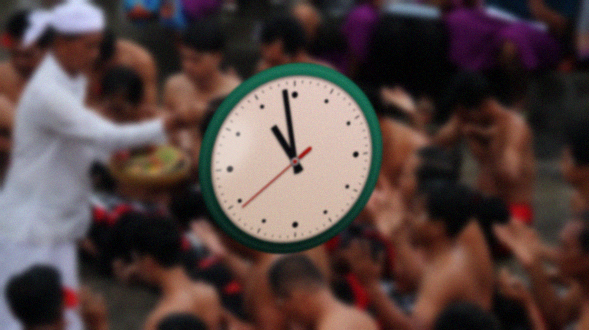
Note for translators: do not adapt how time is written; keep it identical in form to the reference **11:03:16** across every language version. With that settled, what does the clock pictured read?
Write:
**10:58:39**
